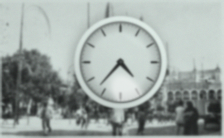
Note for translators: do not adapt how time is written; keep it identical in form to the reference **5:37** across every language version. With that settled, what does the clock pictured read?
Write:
**4:37**
